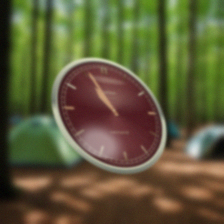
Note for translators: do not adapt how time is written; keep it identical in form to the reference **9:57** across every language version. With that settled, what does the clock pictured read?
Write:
**10:56**
